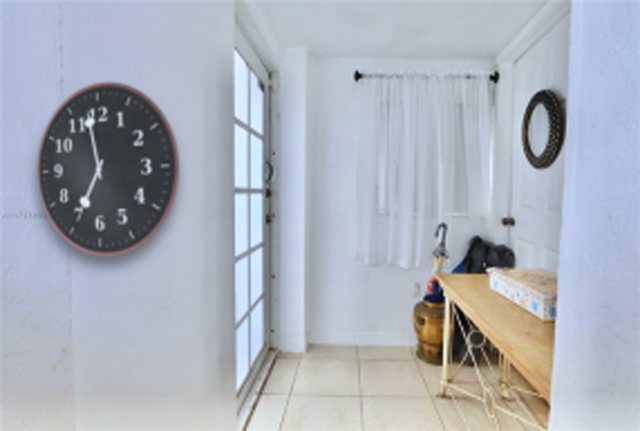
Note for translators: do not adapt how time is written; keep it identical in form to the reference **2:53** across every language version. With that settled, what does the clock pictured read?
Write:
**6:58**
